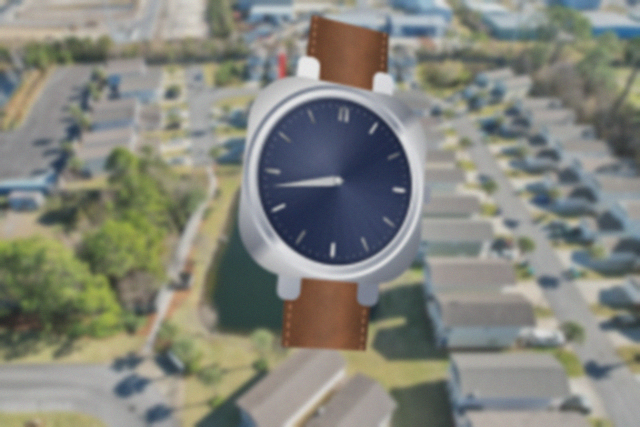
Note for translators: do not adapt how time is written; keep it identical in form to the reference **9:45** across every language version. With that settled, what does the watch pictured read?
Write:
**8:43**
